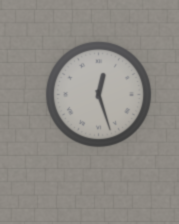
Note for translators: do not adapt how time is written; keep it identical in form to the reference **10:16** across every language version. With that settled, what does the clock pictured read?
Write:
**12:27**
